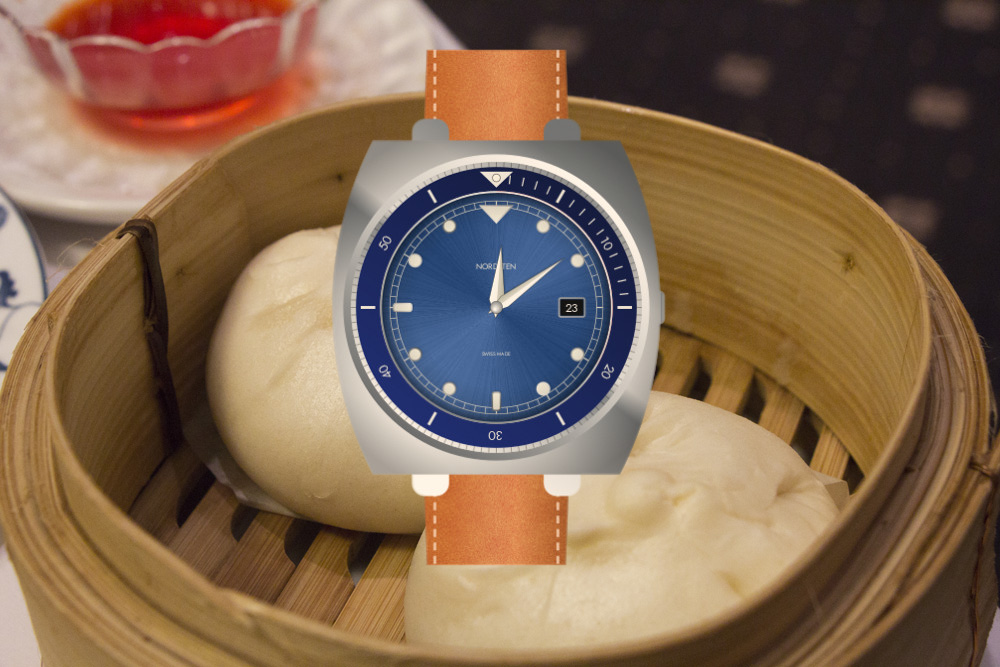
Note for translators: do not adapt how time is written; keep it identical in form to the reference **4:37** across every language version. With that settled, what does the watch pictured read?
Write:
**12:09**
